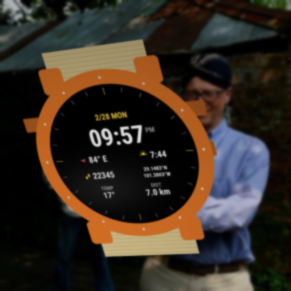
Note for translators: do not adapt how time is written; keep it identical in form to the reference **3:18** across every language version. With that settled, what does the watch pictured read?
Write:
**9:57**
